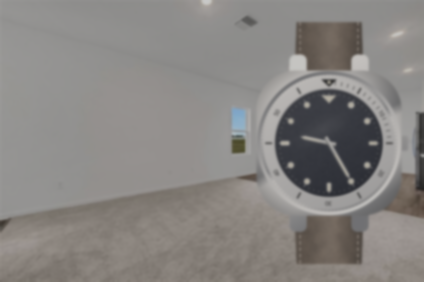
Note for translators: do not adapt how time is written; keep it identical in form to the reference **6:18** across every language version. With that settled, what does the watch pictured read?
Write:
**9:25**
